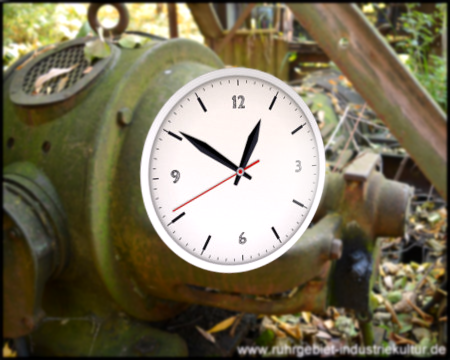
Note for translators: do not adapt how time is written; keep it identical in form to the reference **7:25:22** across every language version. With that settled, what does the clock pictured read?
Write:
**12:50:41**
